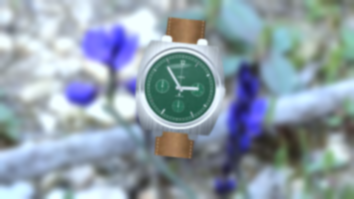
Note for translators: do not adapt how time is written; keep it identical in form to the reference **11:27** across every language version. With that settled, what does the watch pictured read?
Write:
**2:54**
